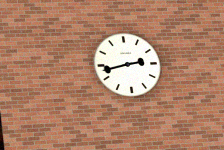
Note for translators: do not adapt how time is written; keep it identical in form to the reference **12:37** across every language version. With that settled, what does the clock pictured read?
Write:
**2:43**
